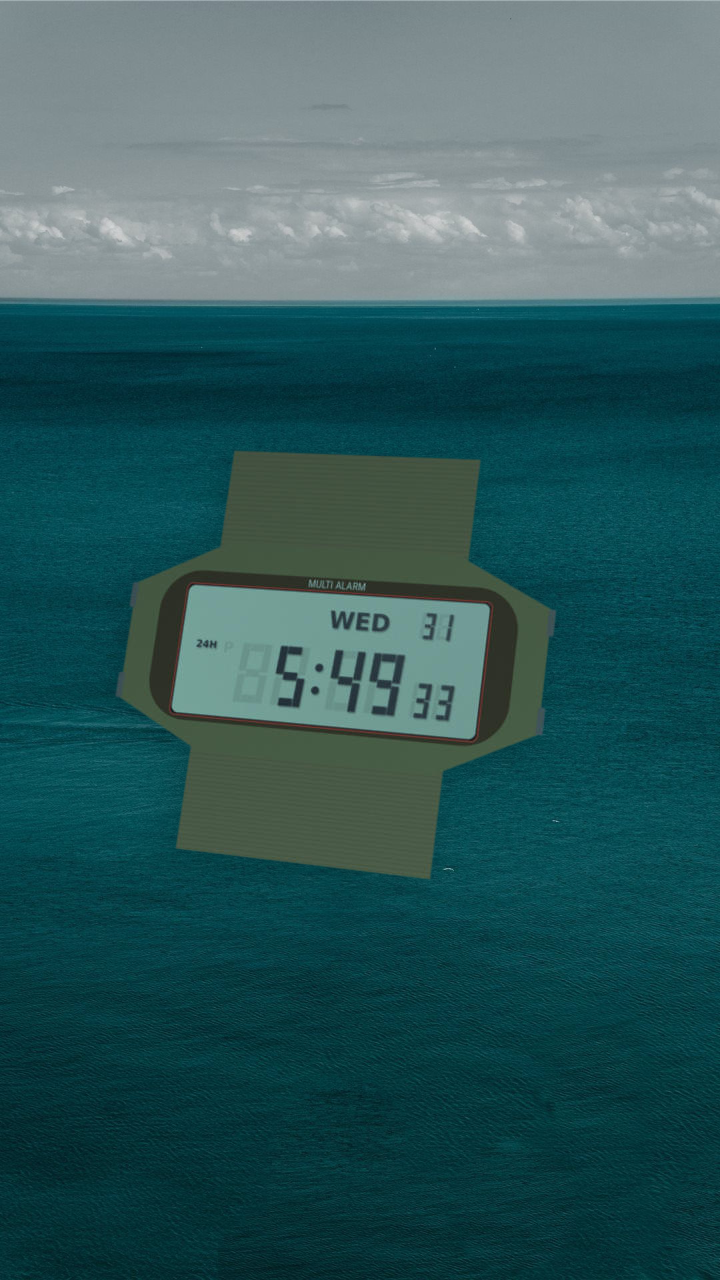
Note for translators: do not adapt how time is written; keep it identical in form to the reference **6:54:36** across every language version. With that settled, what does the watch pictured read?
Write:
**5:49:33**
